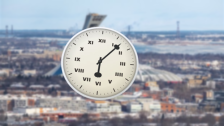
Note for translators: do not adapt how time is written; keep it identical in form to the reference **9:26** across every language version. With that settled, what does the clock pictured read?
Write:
**6:07**
